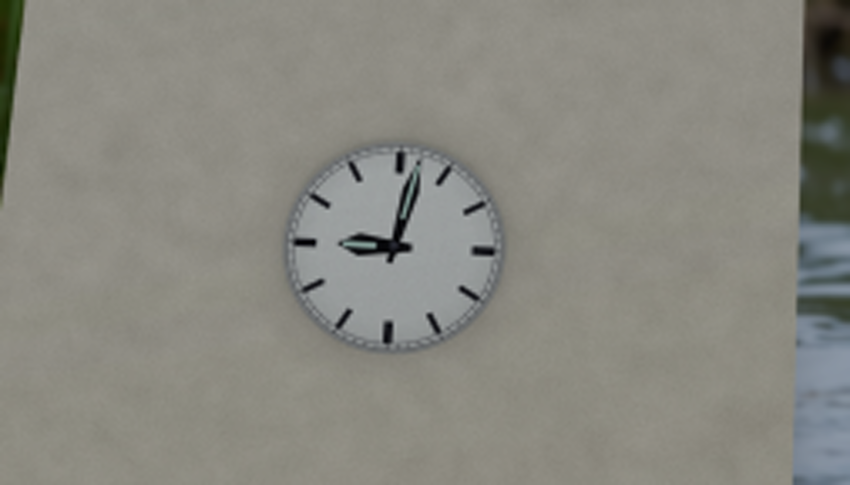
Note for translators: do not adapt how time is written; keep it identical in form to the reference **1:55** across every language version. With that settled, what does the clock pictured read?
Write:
**9:02**
